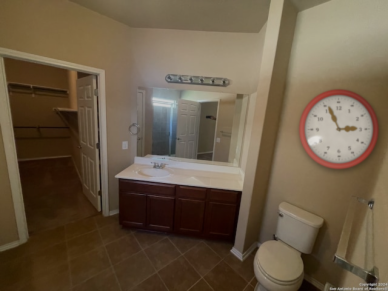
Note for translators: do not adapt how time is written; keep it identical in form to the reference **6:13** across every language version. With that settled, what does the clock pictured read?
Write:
**2:56**
